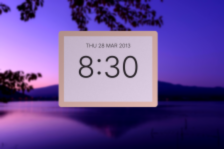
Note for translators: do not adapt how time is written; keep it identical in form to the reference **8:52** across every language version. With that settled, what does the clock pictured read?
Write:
**8:30**
